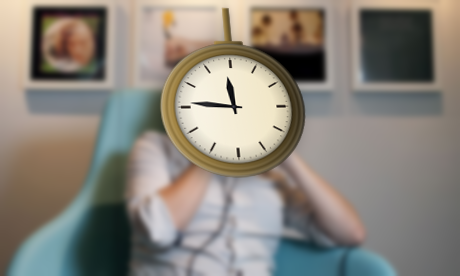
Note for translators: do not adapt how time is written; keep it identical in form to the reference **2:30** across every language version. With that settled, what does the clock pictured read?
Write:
**11:46**
